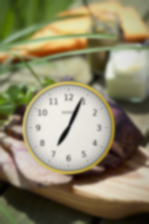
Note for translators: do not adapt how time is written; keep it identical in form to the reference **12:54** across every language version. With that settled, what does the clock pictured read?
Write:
**7:04**
